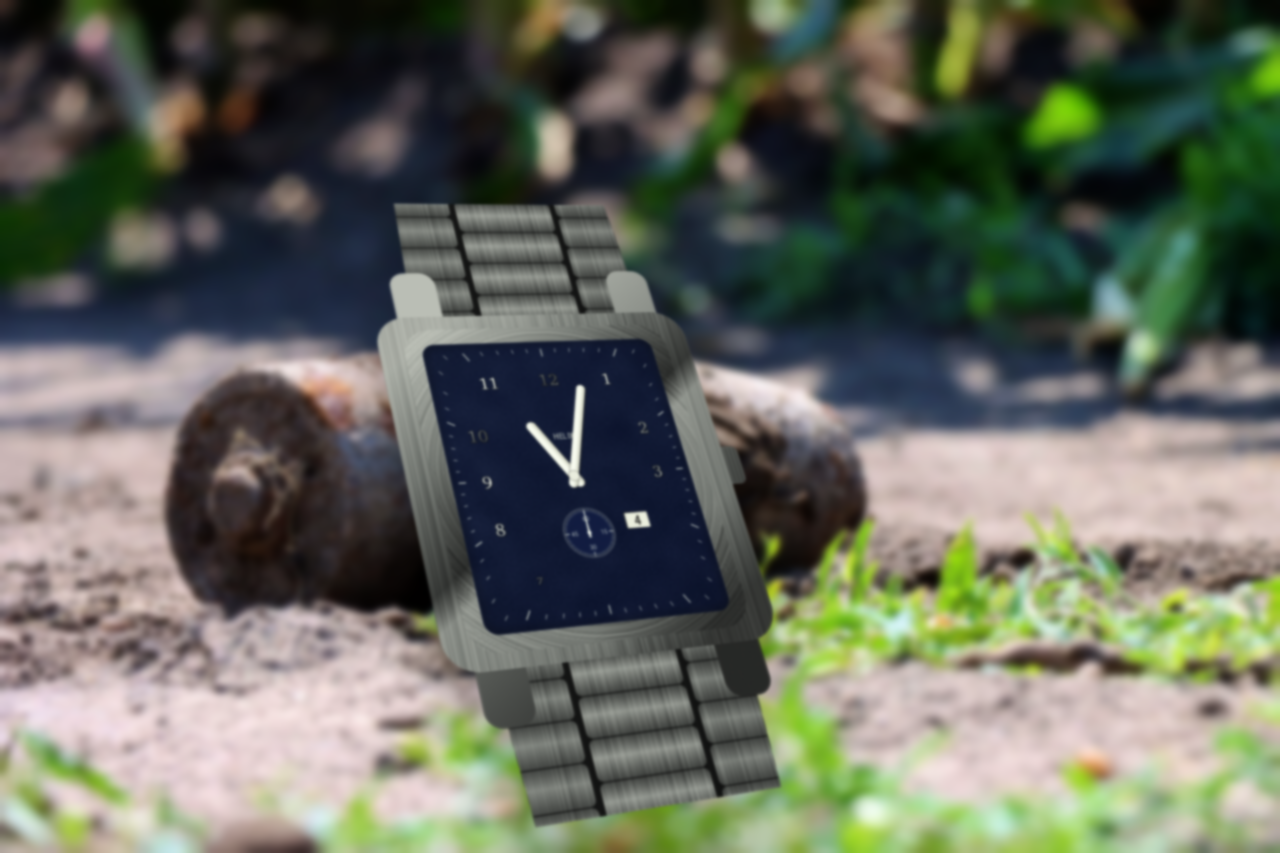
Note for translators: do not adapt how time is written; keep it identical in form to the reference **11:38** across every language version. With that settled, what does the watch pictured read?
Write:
**11:03**
